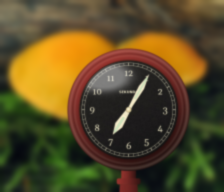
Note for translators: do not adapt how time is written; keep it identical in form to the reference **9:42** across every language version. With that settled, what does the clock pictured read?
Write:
**7:05**
